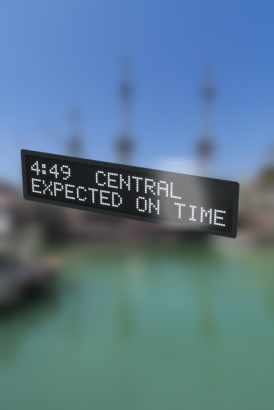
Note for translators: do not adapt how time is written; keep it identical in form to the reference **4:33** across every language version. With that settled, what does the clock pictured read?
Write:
**4:49**
